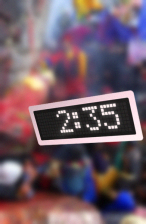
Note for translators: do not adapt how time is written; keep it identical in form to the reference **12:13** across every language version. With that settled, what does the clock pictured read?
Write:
**2:35**
